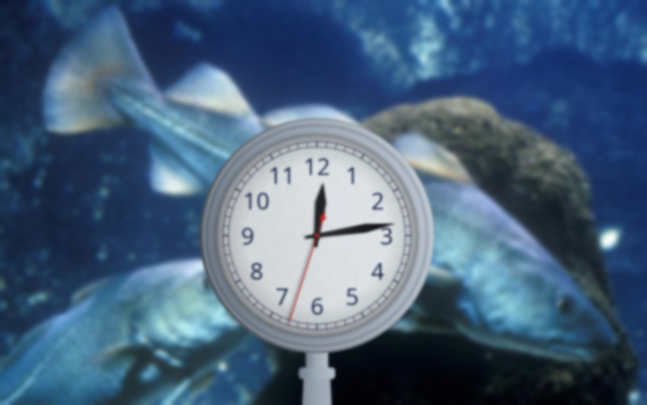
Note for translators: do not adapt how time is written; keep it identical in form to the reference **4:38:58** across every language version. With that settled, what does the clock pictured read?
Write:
**12:13:33**
